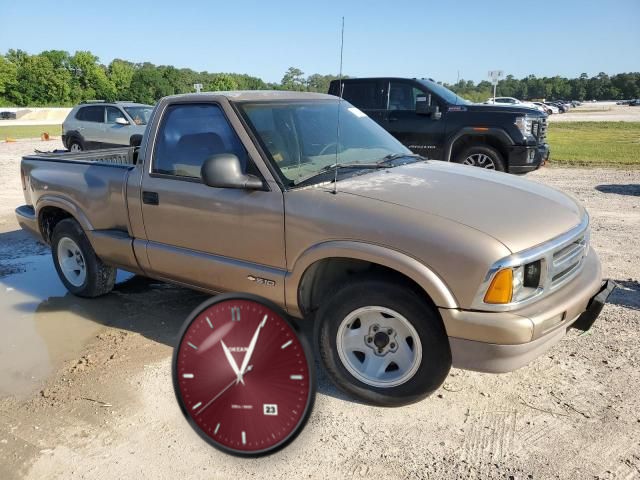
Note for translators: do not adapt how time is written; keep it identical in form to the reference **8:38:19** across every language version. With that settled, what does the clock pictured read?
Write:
**11:04:39**
